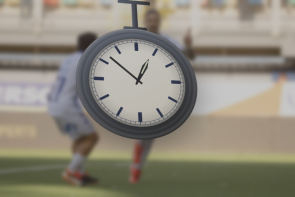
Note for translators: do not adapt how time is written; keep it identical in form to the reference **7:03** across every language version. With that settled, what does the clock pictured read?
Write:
**12:52**
